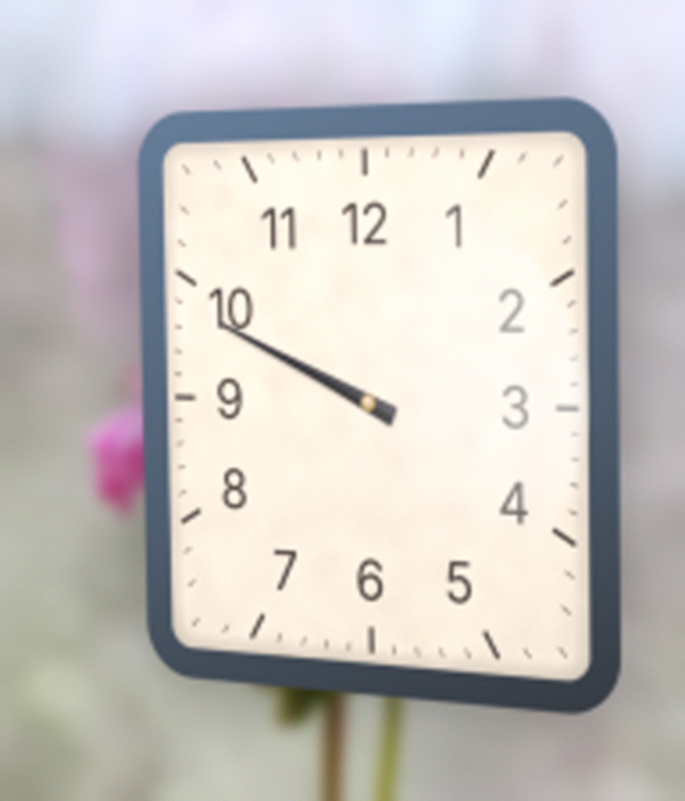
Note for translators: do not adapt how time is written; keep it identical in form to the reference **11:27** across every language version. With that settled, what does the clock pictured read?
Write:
**9:49**
